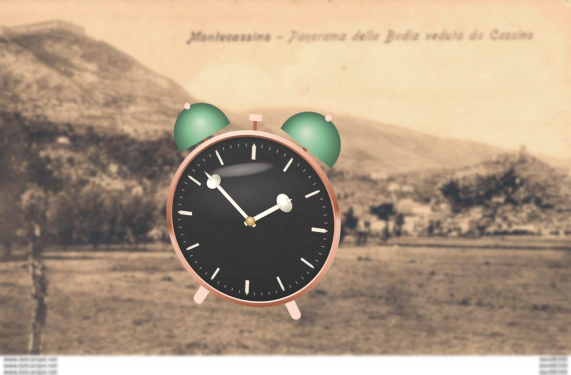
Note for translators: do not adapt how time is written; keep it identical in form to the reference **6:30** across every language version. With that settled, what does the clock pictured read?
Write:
**1:52**
